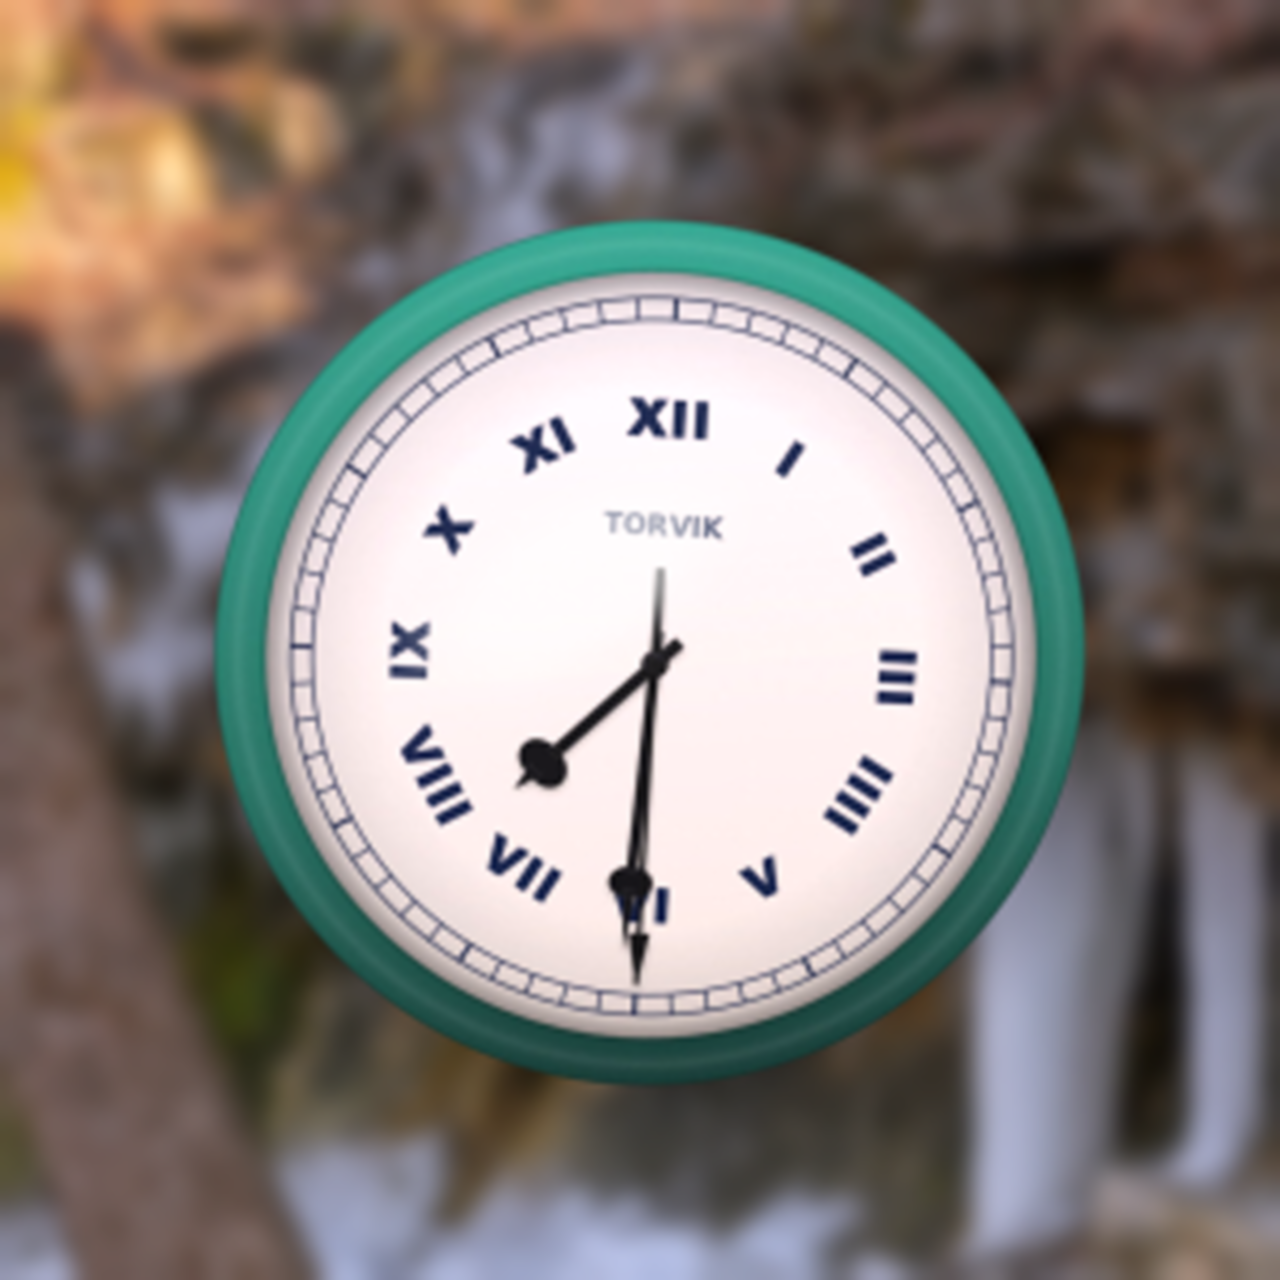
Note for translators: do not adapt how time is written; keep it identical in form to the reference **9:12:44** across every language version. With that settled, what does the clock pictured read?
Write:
**7:30:30**
